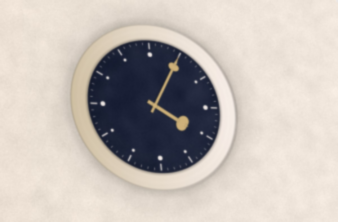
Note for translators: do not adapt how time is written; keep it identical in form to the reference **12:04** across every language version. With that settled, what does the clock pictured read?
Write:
**4:05**
